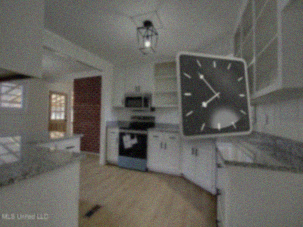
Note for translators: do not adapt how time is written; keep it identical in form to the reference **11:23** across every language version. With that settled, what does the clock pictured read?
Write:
**7:53**
